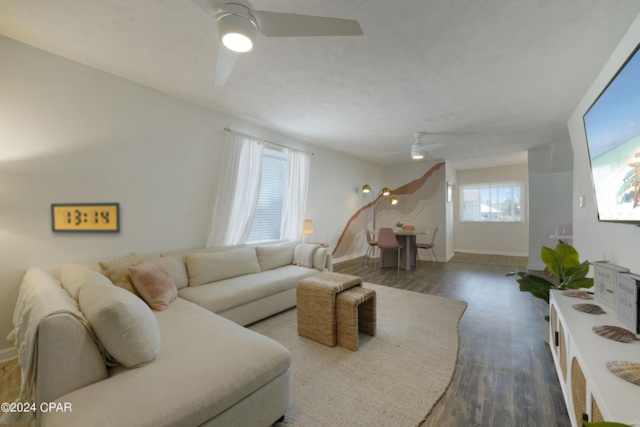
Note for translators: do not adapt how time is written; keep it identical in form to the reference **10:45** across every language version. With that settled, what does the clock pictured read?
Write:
**13:14**
